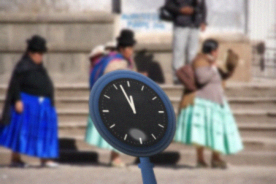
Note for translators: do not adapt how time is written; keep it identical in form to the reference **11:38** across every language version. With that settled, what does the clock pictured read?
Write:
**11:57**
